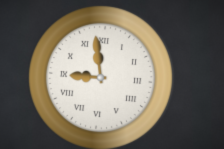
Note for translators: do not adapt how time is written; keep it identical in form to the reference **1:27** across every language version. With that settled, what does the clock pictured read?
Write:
**8:58**
